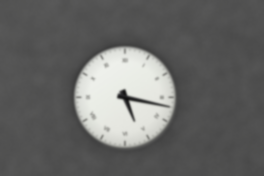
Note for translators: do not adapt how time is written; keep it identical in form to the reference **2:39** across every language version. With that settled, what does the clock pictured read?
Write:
**5:17**
